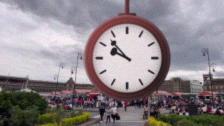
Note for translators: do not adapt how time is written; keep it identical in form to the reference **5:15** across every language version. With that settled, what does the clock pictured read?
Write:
**9:53**
